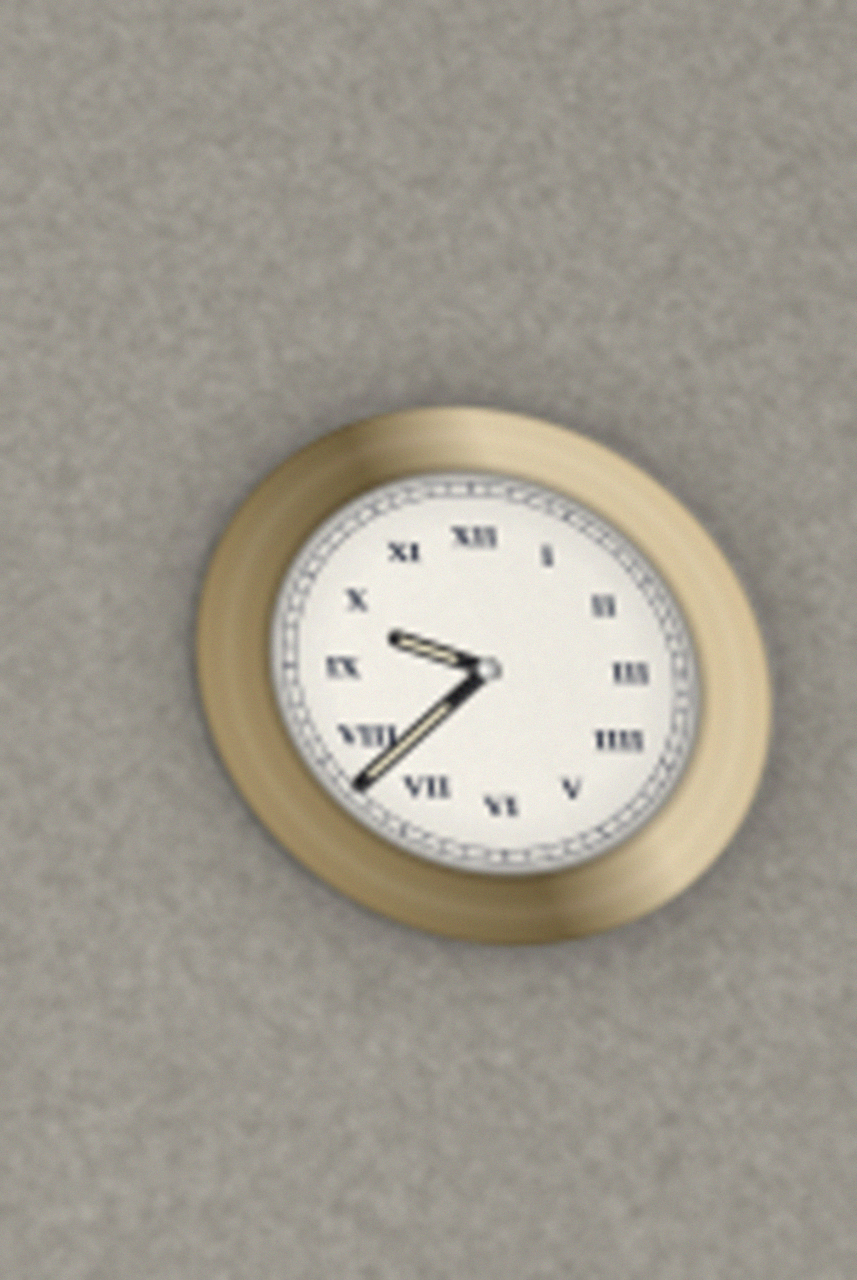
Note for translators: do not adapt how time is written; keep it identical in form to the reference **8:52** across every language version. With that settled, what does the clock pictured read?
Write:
**9:38**
